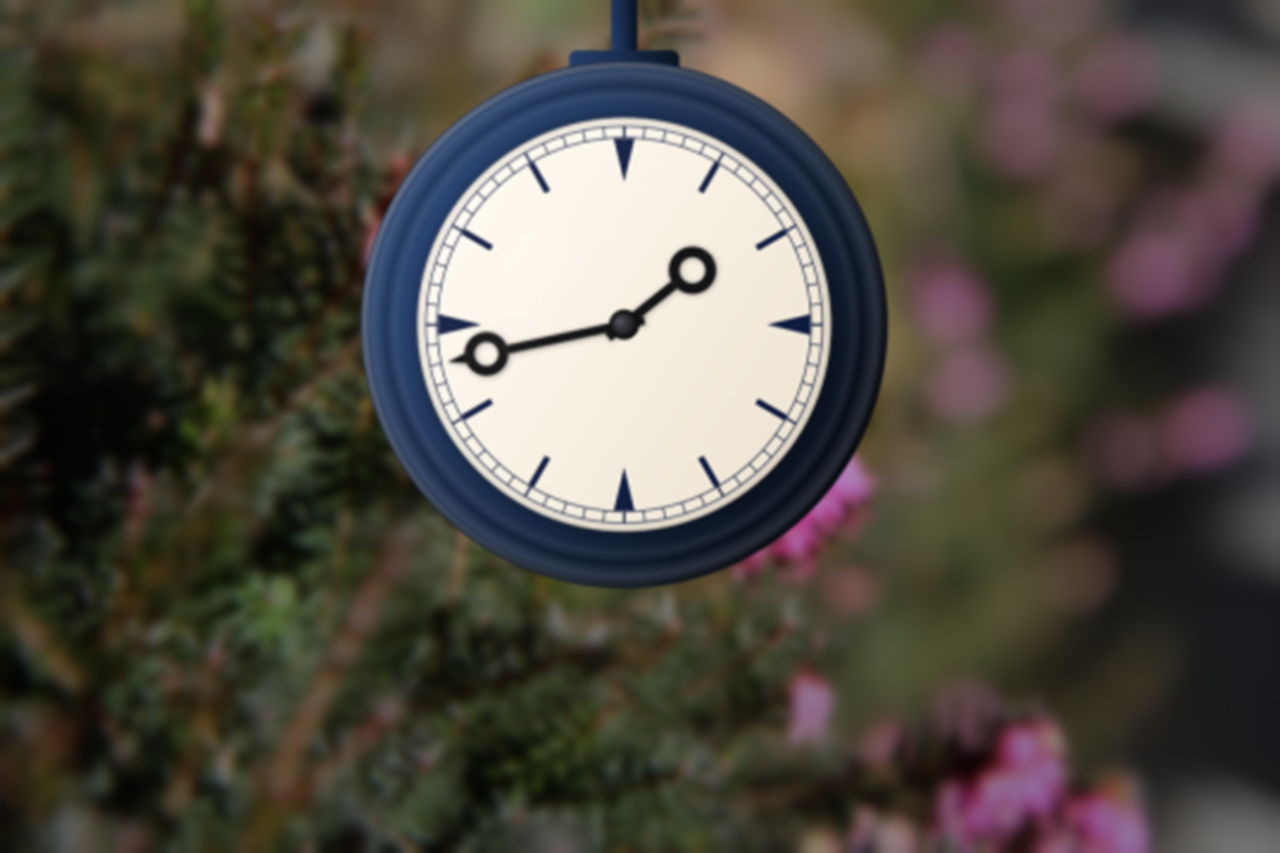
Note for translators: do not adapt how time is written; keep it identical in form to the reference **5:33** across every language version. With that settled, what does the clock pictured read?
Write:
**1:43**
